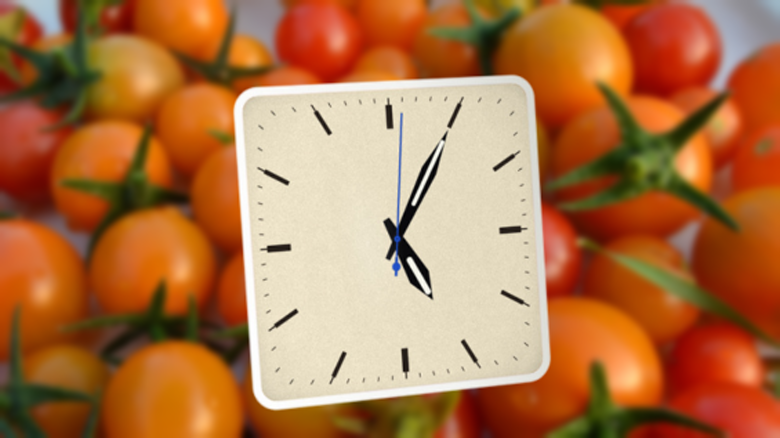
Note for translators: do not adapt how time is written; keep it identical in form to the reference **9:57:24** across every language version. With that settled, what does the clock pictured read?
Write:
**5:05:01**
